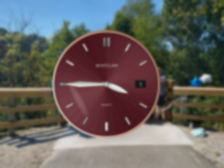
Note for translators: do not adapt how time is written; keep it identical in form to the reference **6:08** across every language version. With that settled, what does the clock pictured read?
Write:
**3:45**
